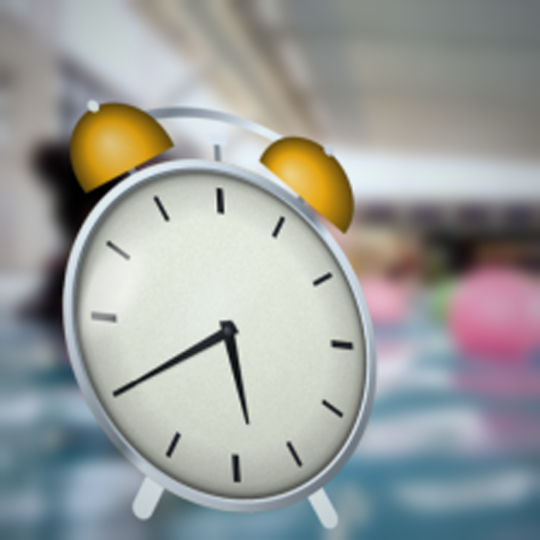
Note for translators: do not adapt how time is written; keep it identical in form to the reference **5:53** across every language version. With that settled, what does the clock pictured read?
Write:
**5:40**
